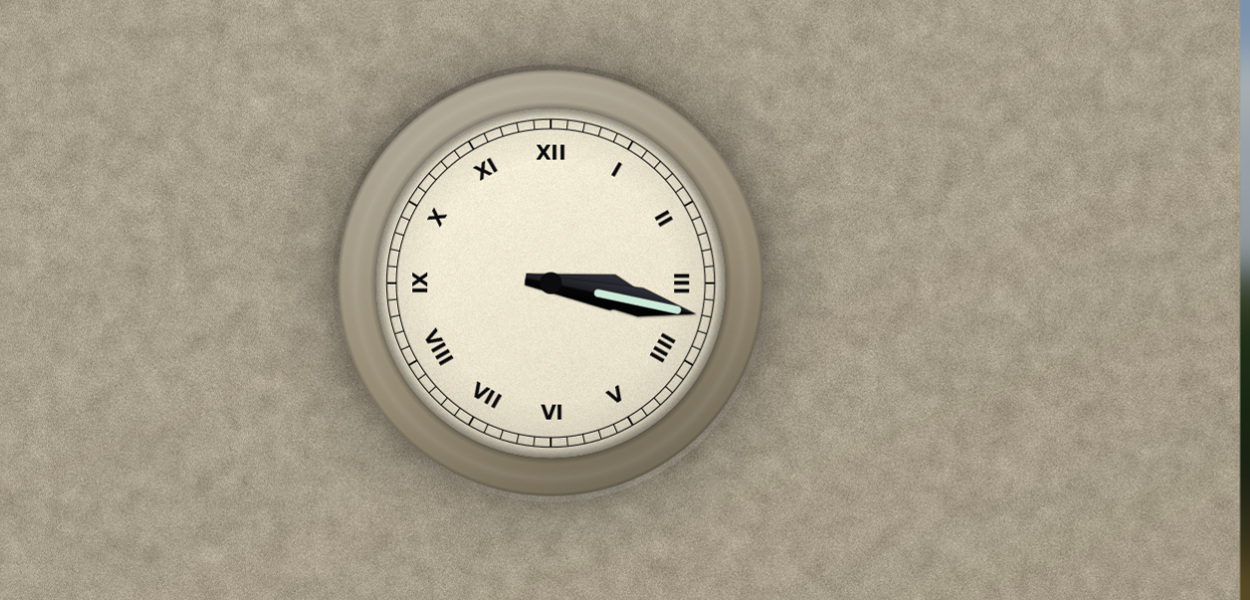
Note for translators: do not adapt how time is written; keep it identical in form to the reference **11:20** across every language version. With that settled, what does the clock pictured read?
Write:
**3:17**
